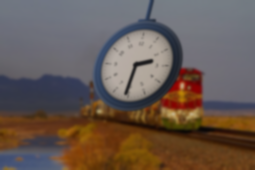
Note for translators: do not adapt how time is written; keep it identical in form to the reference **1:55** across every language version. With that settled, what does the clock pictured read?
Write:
**2:31**
